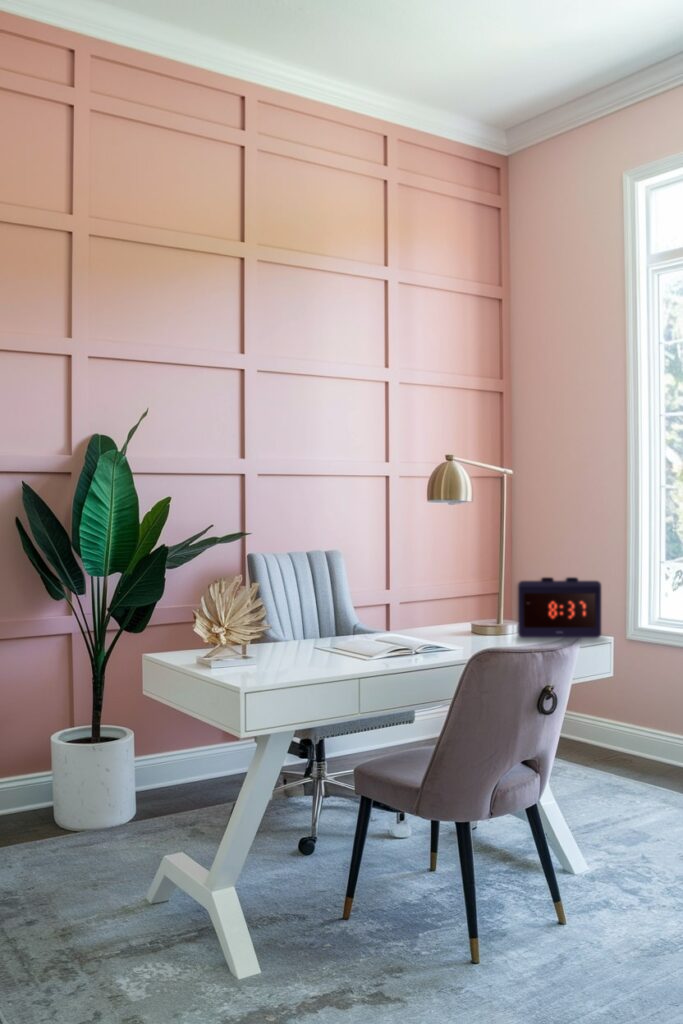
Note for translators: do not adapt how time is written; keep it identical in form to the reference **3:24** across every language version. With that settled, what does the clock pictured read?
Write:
**8:37**
